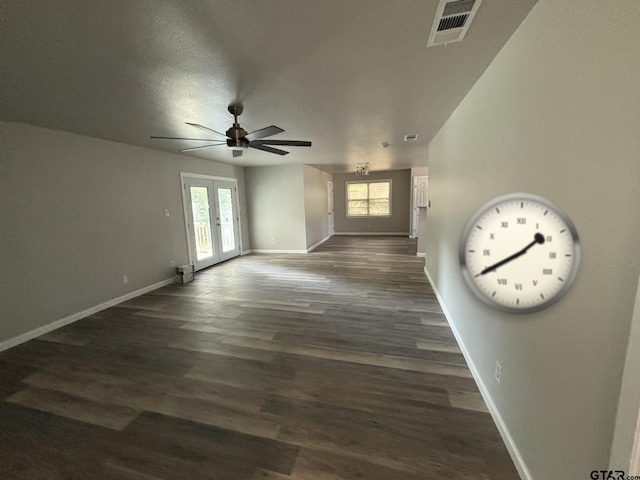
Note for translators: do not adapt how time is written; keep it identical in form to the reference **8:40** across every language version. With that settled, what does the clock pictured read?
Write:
**1:40**
